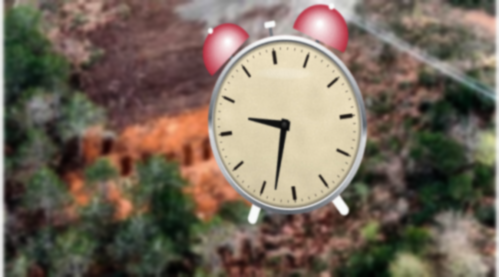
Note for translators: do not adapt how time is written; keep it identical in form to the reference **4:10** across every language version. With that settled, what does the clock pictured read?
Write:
**9:33**
